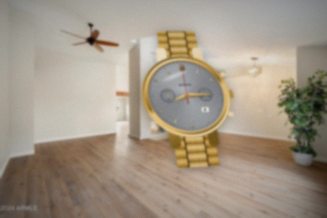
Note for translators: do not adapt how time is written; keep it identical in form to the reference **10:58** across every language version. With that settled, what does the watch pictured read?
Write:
**8:15**
